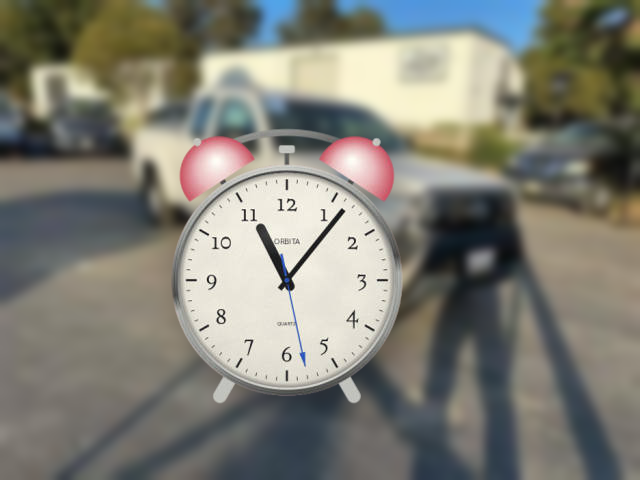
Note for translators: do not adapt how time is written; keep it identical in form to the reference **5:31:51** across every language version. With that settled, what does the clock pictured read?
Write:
**11:06:28**
